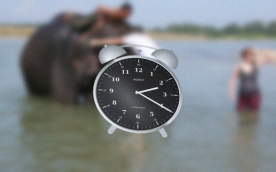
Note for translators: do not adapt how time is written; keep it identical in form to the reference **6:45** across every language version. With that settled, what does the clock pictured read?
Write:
**2:20**
